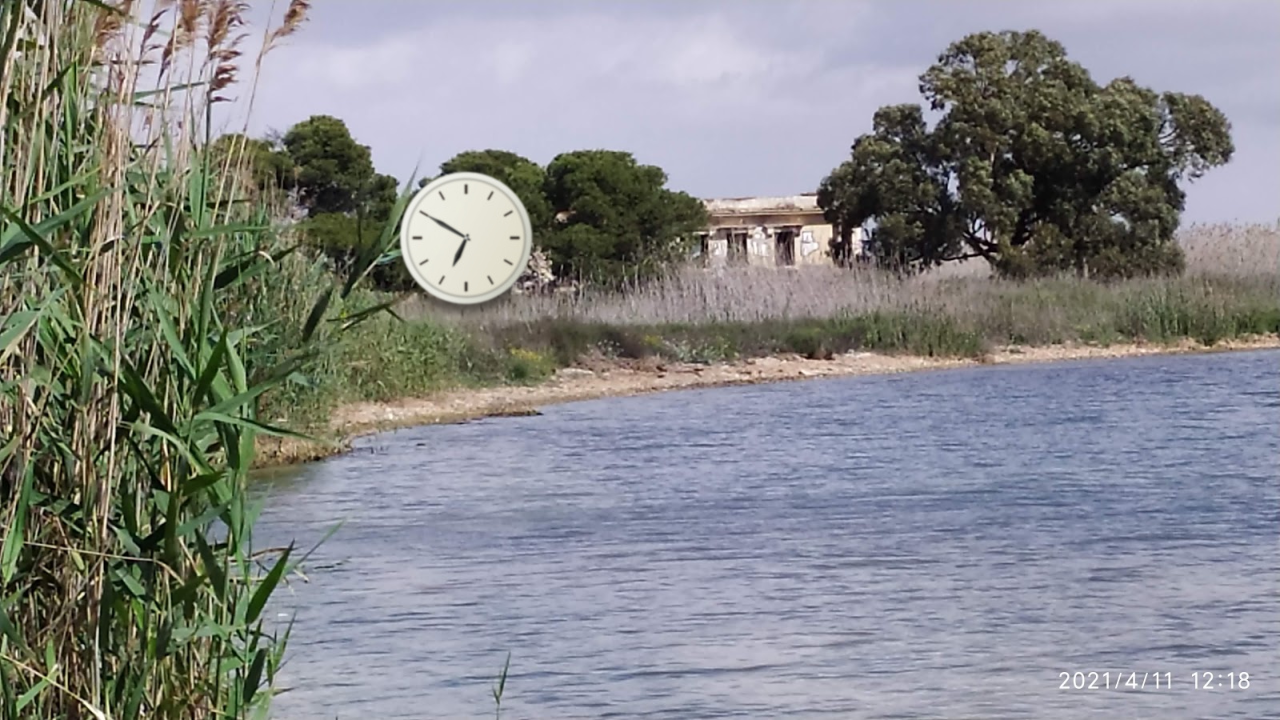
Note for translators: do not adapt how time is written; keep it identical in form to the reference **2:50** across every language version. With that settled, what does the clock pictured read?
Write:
**6:50**
